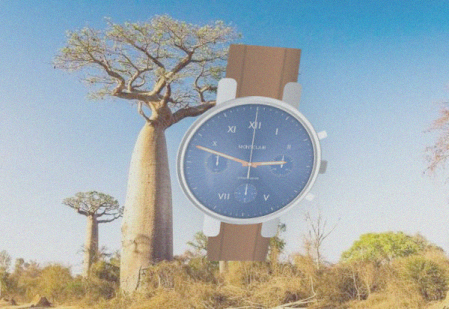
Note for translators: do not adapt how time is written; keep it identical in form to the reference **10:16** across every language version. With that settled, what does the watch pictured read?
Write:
**2:48**
